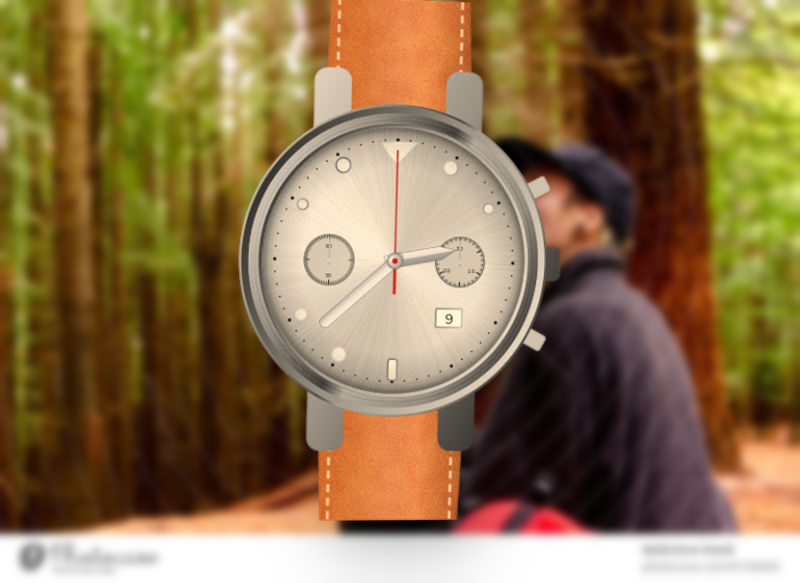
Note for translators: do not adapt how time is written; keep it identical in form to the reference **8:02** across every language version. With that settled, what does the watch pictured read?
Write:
**2:38**
